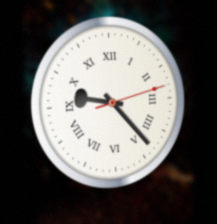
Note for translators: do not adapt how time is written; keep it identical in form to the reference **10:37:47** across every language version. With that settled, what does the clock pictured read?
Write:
**9:23:13**
